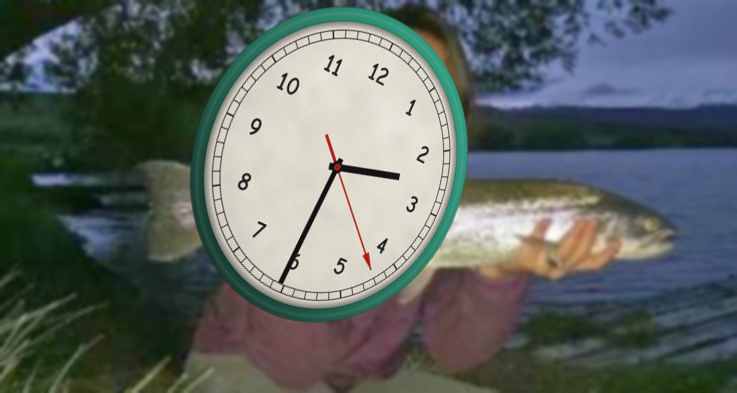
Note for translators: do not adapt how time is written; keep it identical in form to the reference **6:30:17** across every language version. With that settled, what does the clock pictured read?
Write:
**2:30:22**
